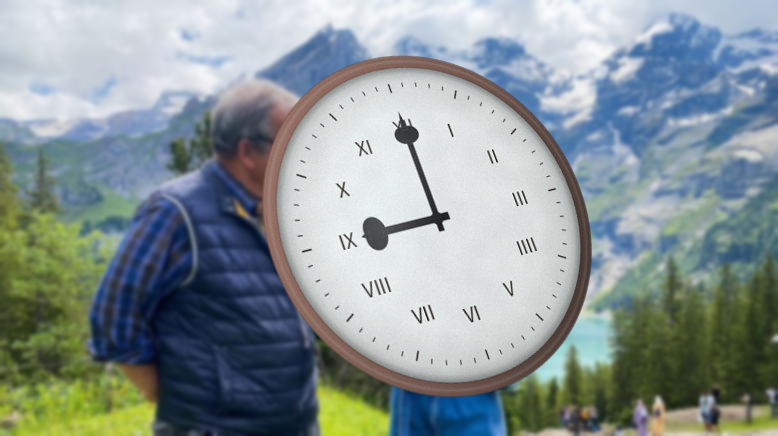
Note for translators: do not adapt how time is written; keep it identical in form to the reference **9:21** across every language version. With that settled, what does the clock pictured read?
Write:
**9:00**
